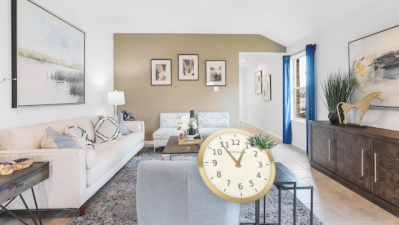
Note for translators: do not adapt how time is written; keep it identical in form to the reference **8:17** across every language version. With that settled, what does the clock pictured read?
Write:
**12:54**
